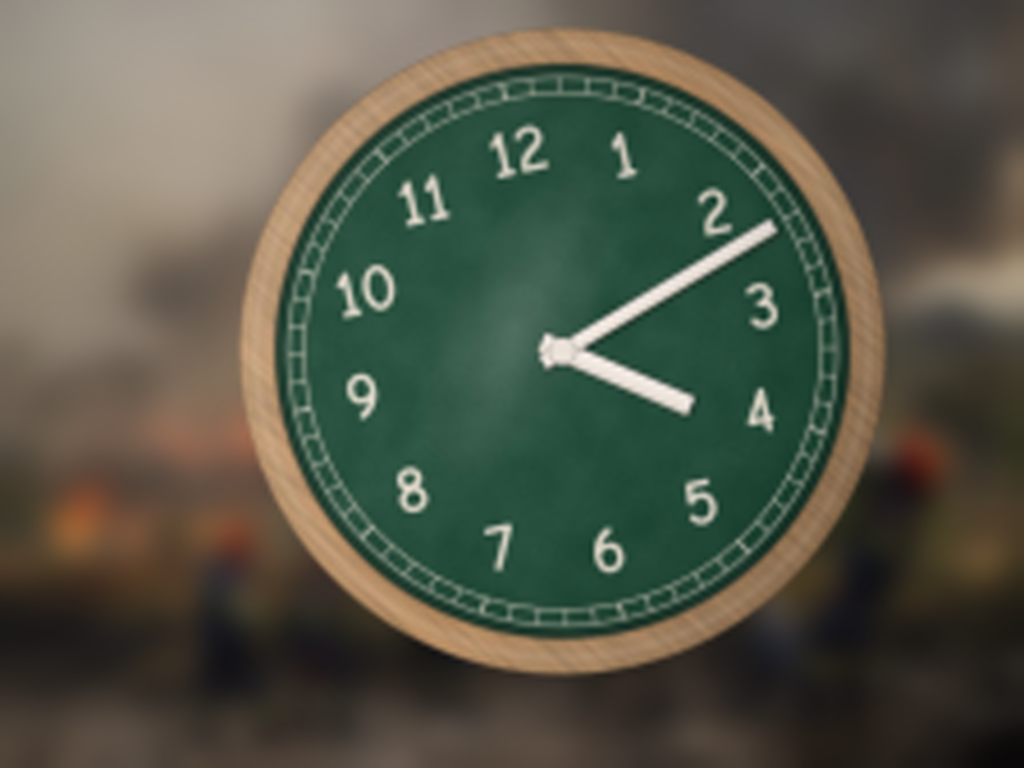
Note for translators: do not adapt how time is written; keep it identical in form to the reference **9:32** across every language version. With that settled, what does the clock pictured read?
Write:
**4:12**
